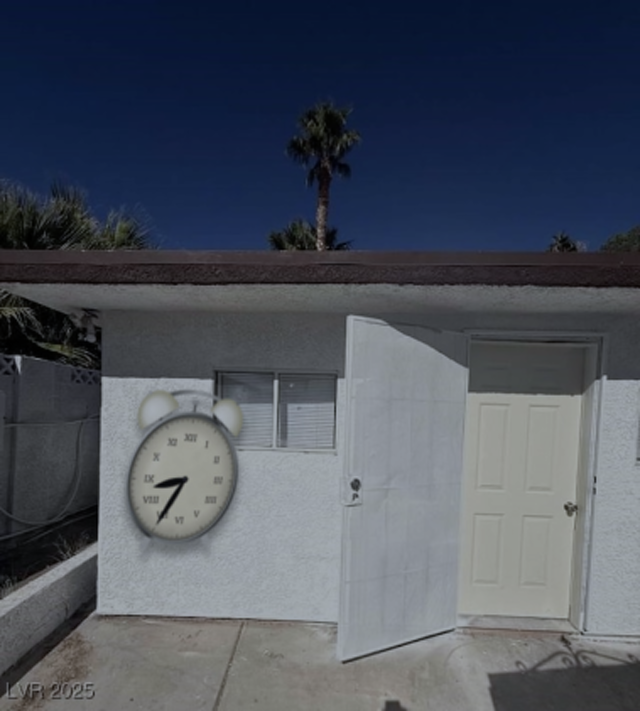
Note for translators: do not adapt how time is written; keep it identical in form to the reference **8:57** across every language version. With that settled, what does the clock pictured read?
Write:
**8:35**
